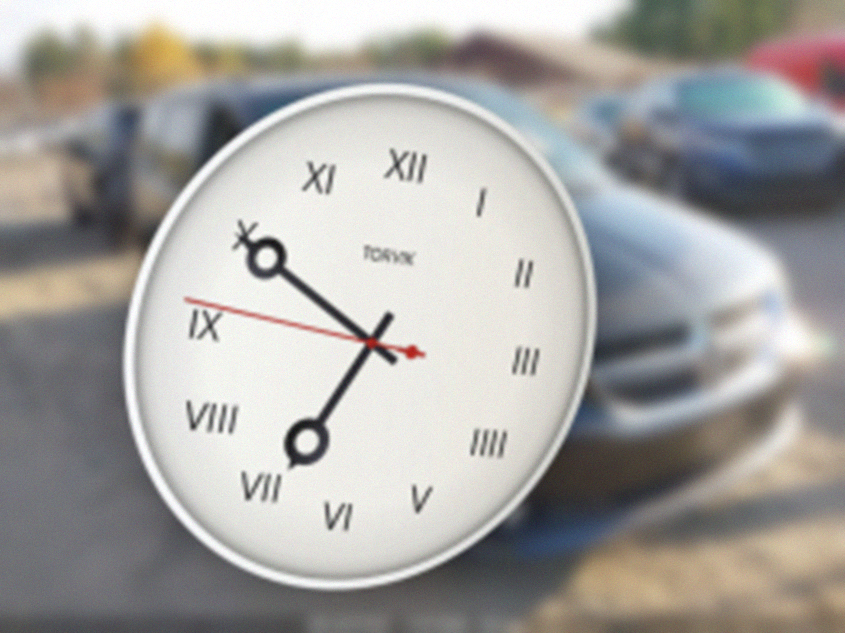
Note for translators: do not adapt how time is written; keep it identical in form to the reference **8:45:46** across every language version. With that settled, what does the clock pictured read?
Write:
**6:49:46**
